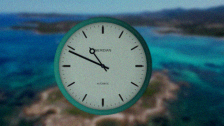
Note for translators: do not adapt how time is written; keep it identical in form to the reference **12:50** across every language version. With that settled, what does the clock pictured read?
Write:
**10:49**
